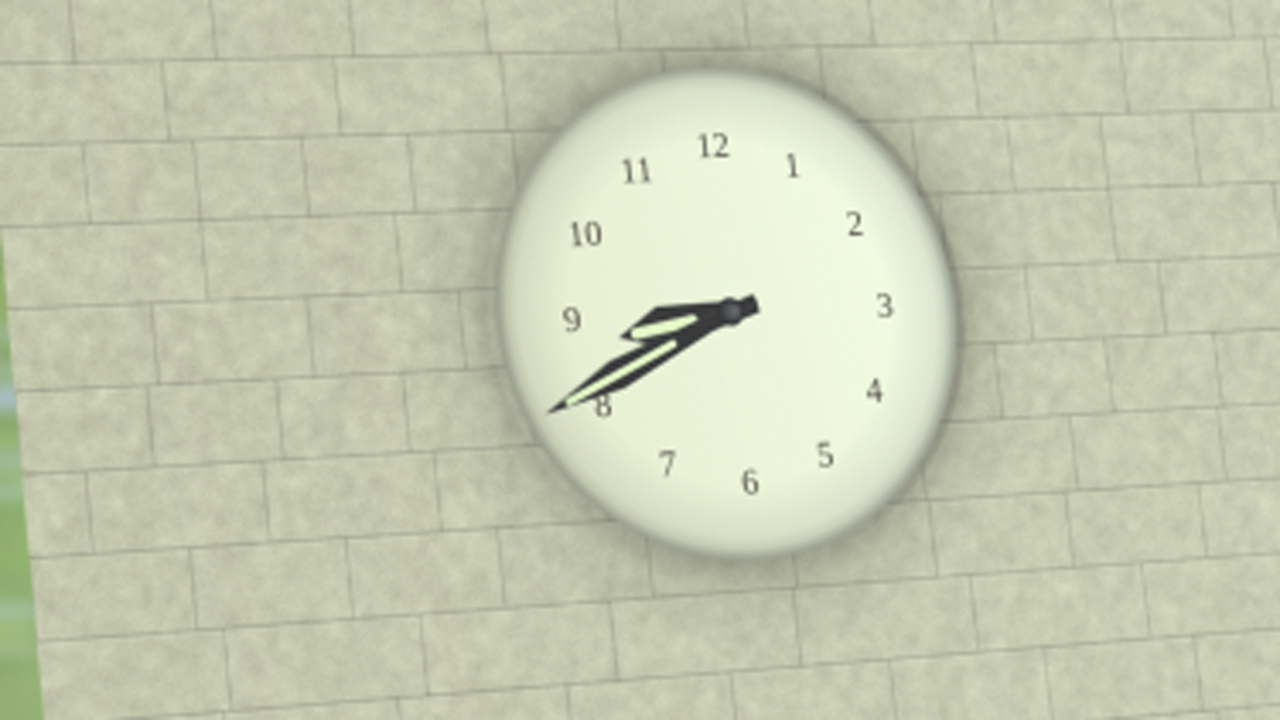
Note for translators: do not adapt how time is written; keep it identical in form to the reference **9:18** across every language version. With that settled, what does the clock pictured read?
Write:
**8:41**
